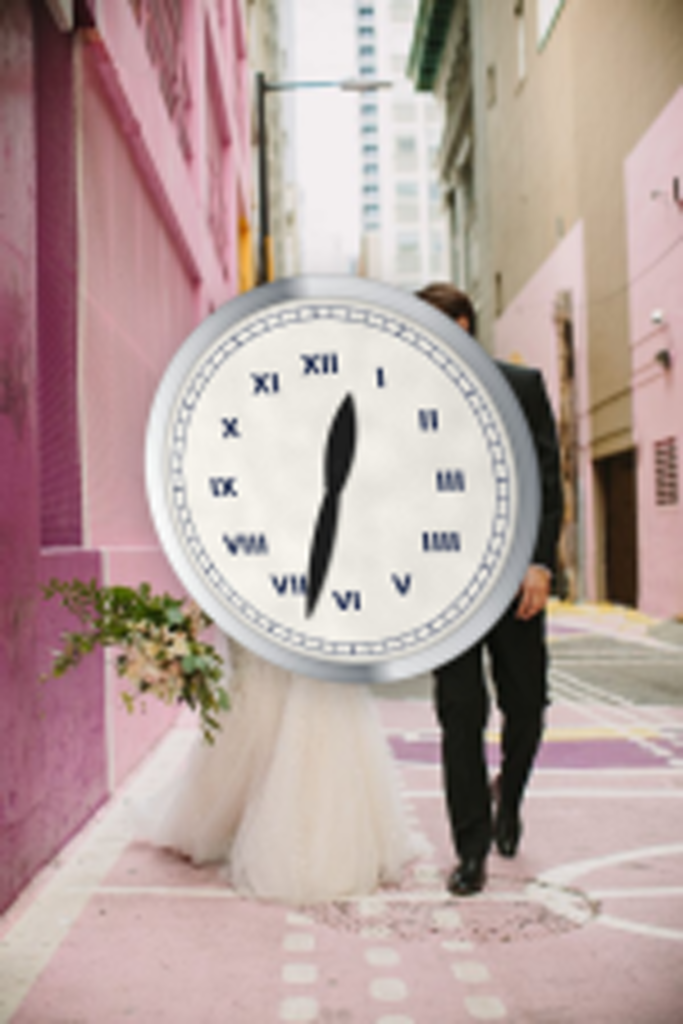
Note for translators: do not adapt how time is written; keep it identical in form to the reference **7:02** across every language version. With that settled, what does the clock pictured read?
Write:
**12:33**
